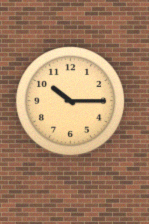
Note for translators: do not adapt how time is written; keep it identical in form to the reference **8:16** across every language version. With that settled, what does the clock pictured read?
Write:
**10:15**
